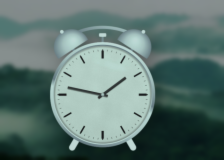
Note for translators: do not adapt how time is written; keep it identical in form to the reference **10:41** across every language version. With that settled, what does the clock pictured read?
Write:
**1:47**
